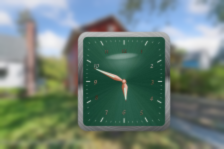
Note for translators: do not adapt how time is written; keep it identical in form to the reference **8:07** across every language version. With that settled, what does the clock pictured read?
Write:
**5:49**
